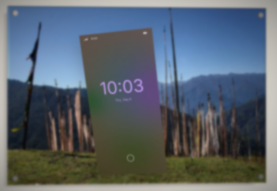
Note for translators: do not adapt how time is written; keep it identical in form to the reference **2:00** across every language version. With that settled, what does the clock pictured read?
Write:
**10:03**
